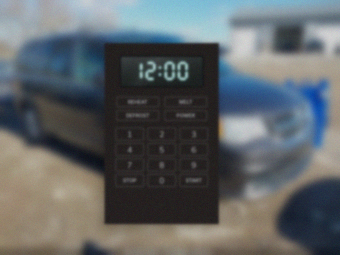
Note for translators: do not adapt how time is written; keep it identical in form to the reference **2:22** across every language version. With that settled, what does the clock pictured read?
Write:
**12:00**
